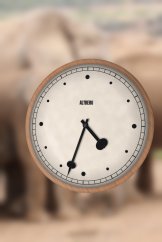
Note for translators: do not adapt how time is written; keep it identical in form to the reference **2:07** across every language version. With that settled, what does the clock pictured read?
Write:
**4:33**
